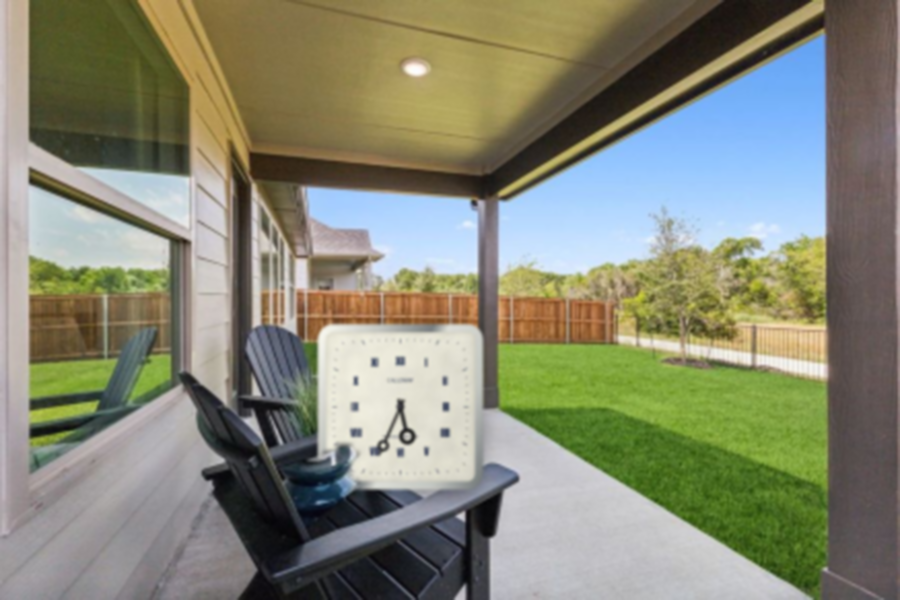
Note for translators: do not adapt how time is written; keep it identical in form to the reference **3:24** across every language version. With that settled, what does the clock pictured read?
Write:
**5:34**
